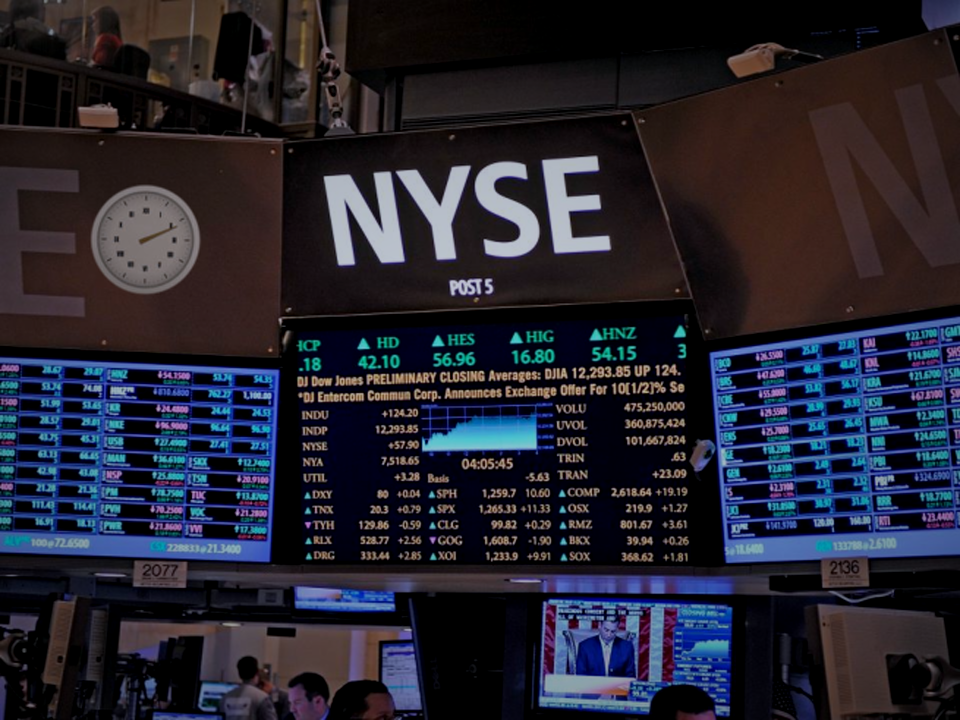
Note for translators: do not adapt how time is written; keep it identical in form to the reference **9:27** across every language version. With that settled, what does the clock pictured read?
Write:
**2:11**
